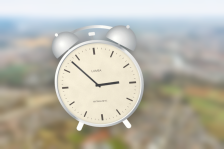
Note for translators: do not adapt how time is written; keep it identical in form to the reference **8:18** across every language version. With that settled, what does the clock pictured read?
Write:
**2:53**
